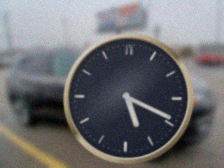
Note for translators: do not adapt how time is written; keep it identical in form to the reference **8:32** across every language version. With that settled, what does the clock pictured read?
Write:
**5:19**
